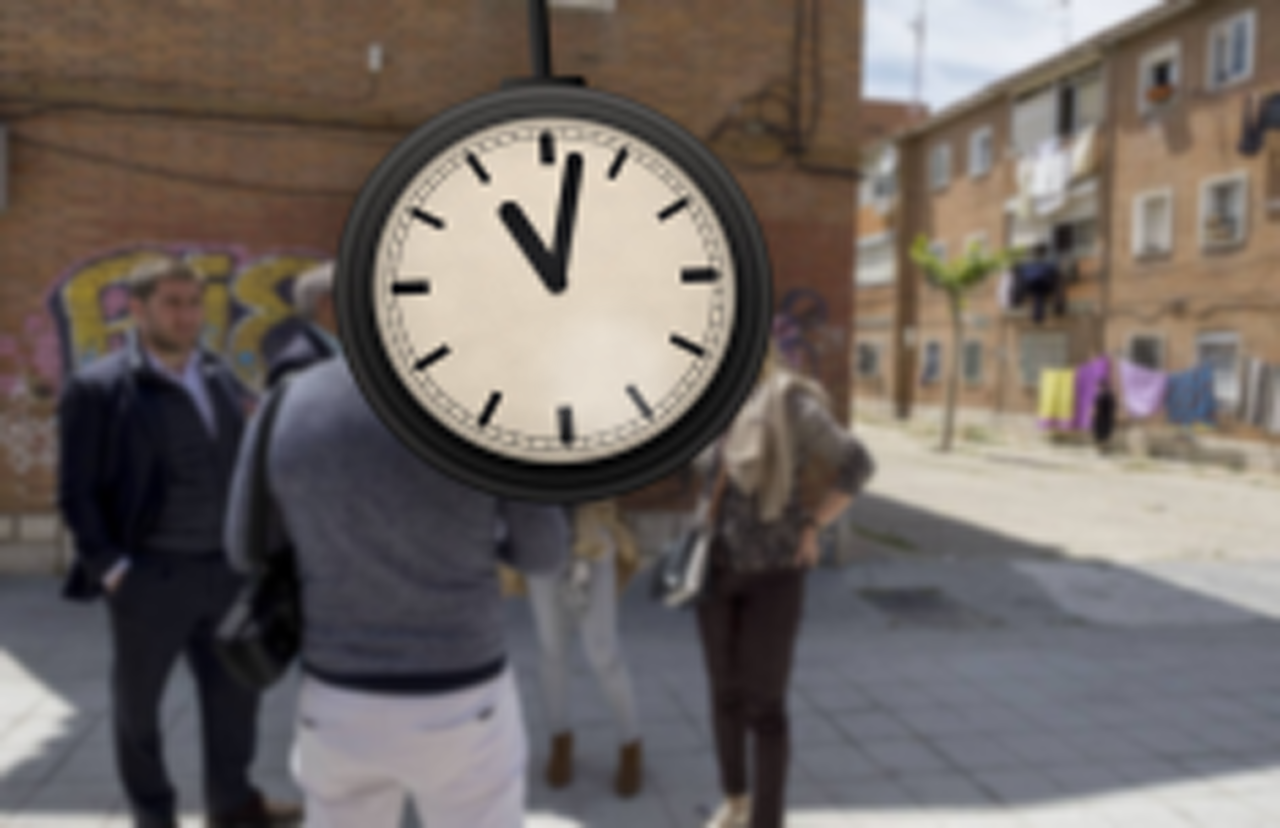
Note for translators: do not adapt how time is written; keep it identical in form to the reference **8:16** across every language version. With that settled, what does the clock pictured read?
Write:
**11:02**
